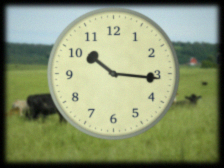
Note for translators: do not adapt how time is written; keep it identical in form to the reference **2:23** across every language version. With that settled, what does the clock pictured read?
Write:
**10:16**
